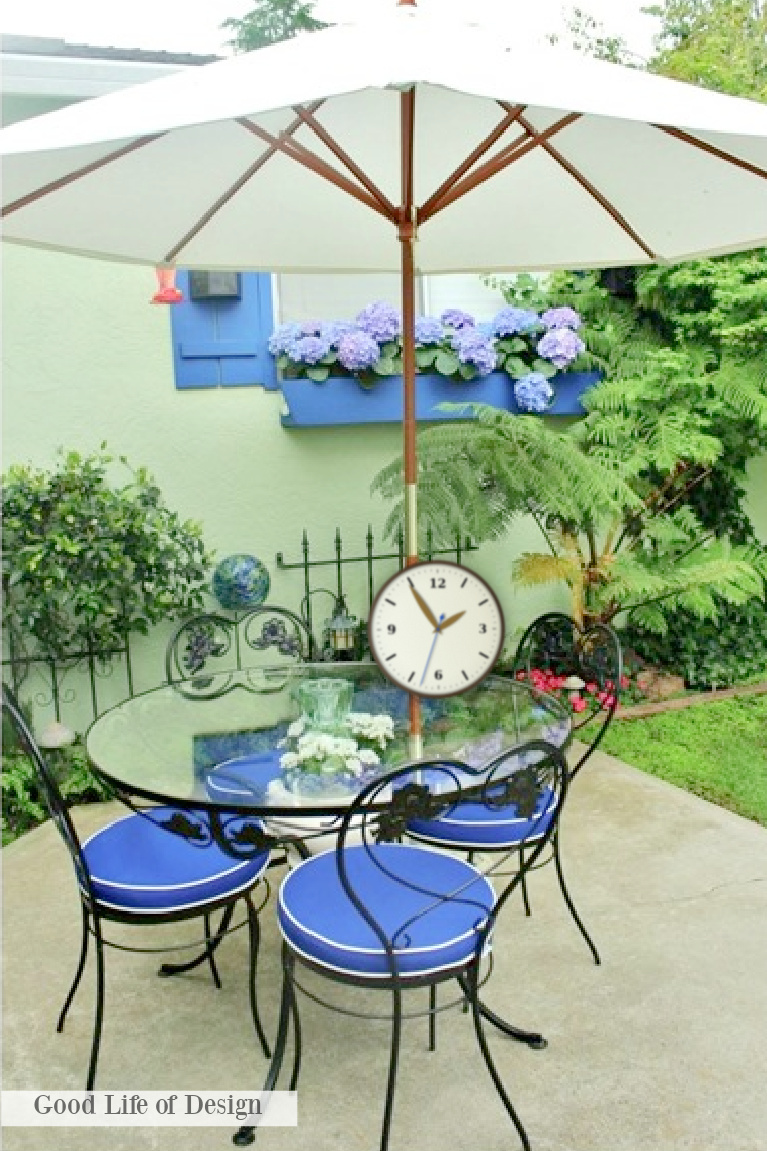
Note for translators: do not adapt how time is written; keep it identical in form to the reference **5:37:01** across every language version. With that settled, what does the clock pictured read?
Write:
**1:54:33**
